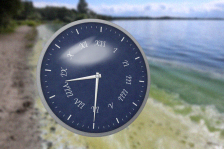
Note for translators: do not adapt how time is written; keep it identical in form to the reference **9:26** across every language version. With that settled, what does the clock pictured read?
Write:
**8:30**
